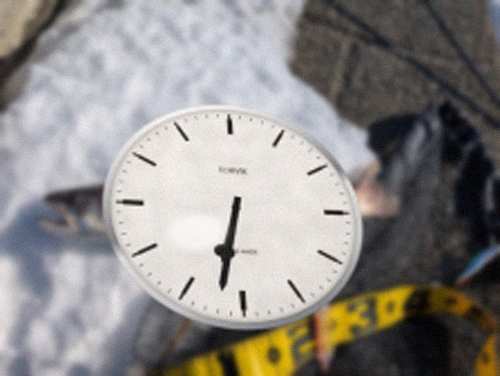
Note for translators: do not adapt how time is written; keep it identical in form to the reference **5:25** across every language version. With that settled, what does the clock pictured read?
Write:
**6:32**
